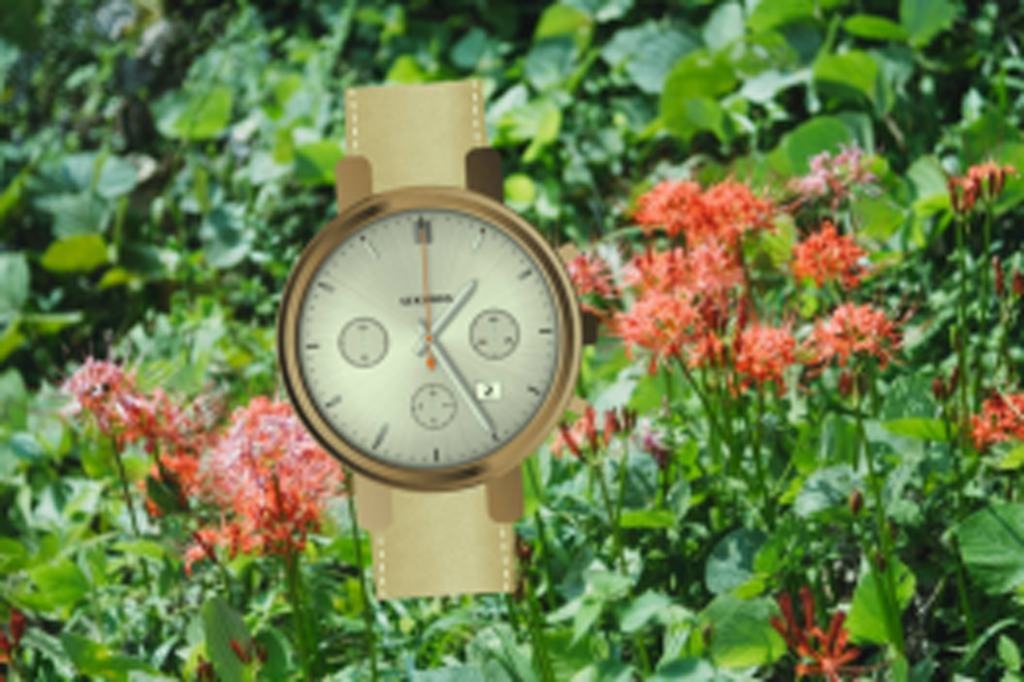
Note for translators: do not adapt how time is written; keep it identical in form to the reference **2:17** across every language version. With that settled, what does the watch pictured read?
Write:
**1:25**
